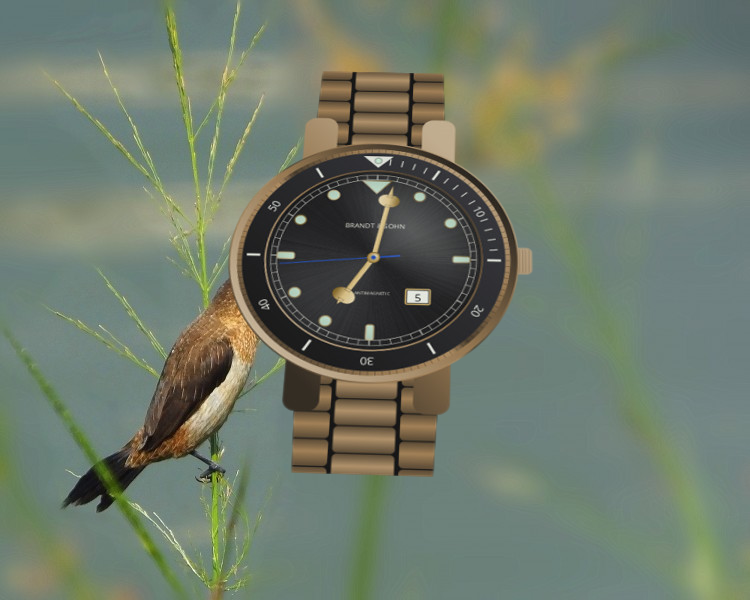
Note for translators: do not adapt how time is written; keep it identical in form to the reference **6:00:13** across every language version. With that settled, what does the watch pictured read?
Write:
**7:01:44**
